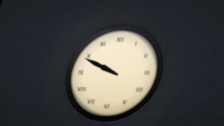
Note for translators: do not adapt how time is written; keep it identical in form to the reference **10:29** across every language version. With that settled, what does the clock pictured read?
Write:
**9:49**
